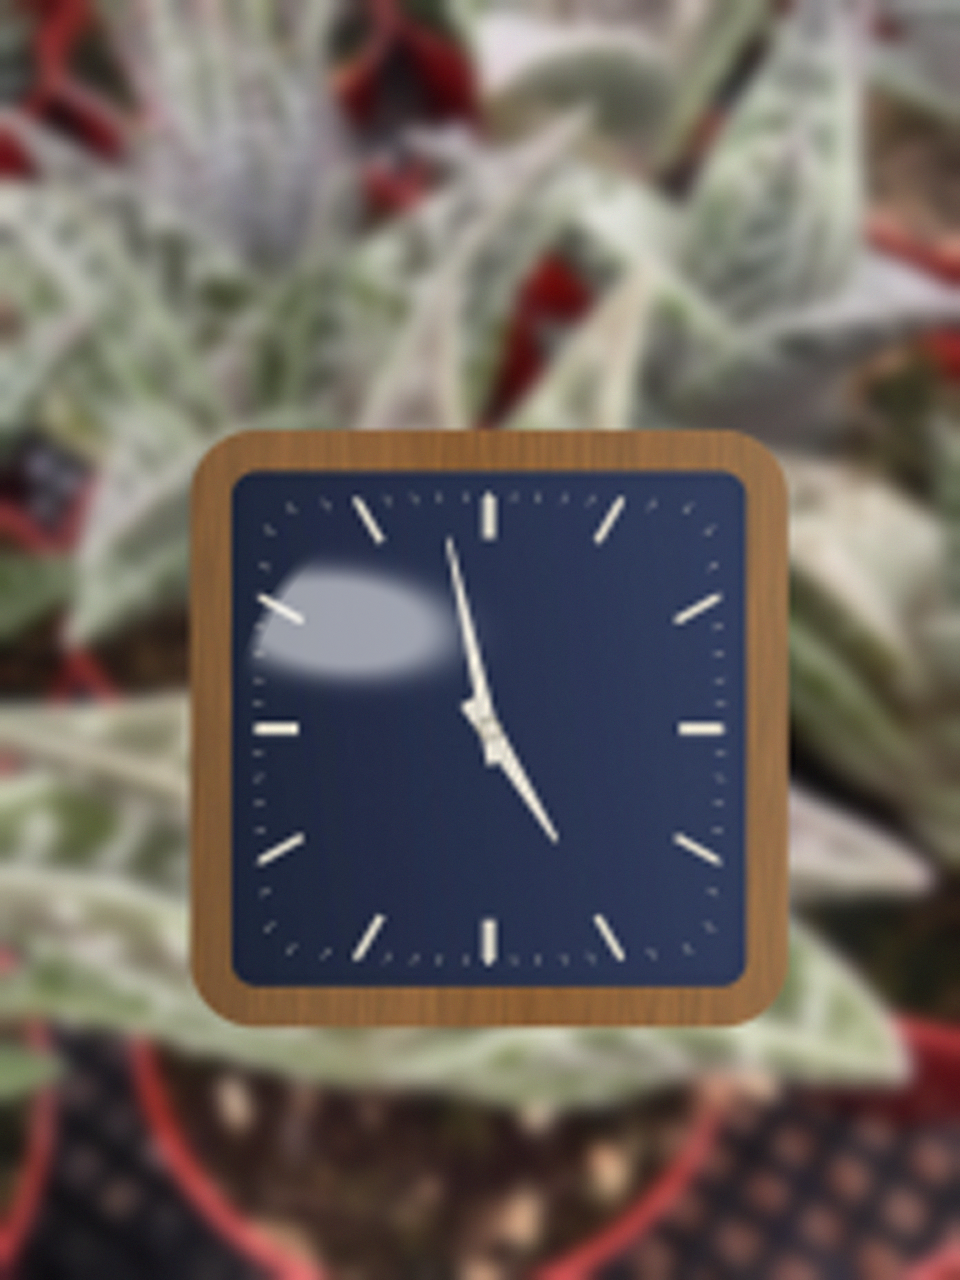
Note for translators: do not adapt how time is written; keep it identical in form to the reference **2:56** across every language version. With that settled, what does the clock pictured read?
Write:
**4:58**
